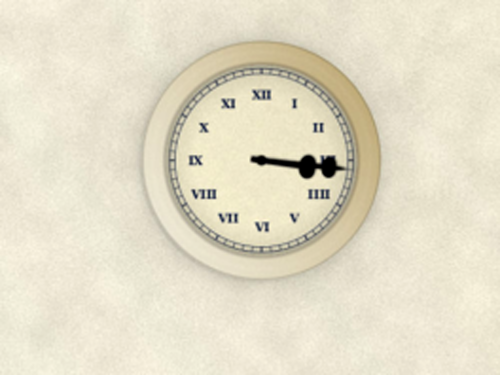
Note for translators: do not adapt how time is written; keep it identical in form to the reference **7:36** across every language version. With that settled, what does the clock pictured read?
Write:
**3:16**
